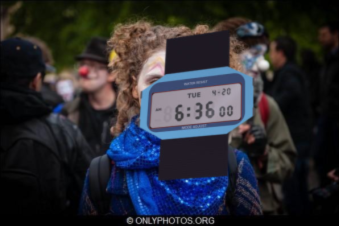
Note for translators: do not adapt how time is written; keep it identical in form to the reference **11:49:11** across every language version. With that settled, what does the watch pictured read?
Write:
**6:36:00**
